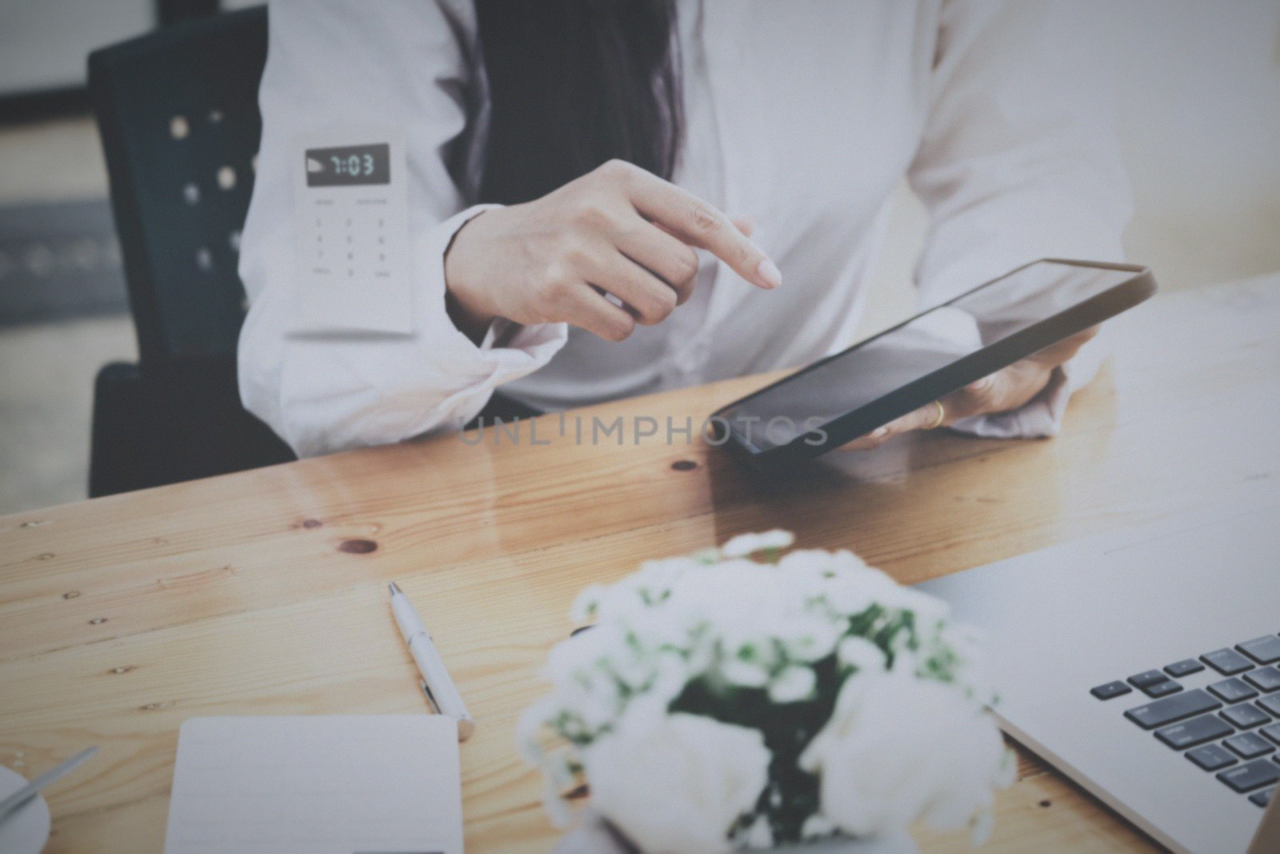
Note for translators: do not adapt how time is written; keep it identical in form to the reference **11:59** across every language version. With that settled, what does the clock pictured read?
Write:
**7:03**
